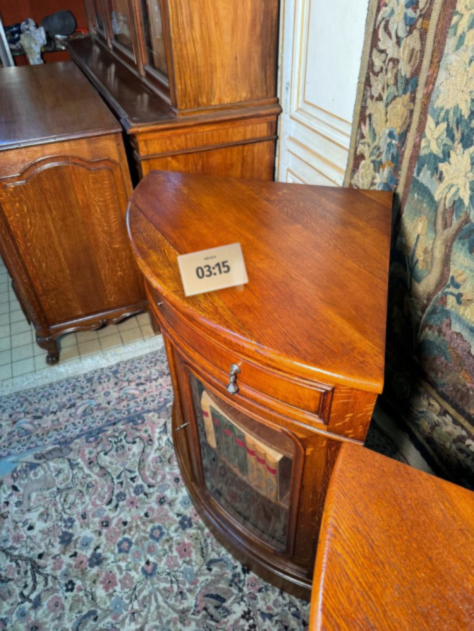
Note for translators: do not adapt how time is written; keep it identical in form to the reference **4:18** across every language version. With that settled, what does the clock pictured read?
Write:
**3:15**
